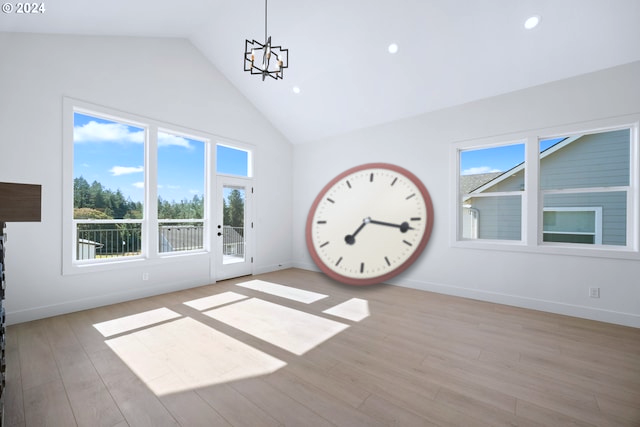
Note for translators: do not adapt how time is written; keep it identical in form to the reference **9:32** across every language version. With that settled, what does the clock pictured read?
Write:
**7:17**
